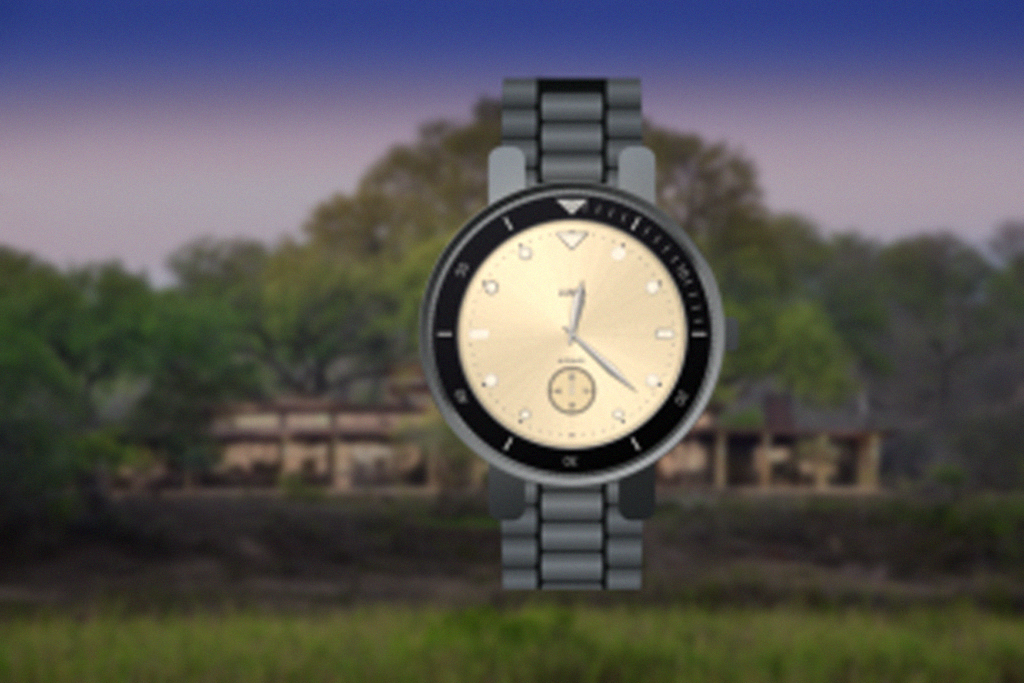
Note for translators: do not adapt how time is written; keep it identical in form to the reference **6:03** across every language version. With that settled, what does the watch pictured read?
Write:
**12:22**
